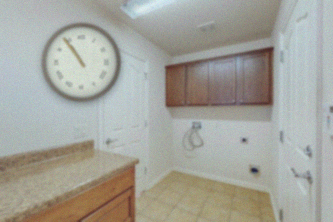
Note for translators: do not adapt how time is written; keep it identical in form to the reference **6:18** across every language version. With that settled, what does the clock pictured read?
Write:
**10:54**
